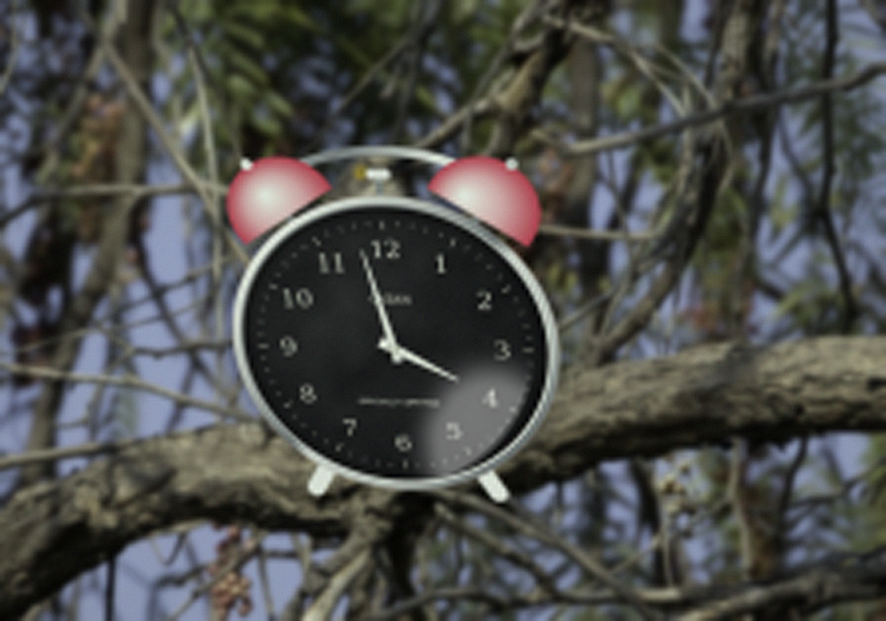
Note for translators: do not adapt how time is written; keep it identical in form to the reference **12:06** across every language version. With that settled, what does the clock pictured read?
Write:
**3:58**
